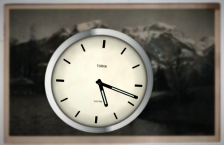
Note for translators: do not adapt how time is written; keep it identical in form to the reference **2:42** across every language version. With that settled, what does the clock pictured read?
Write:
**5:18**
